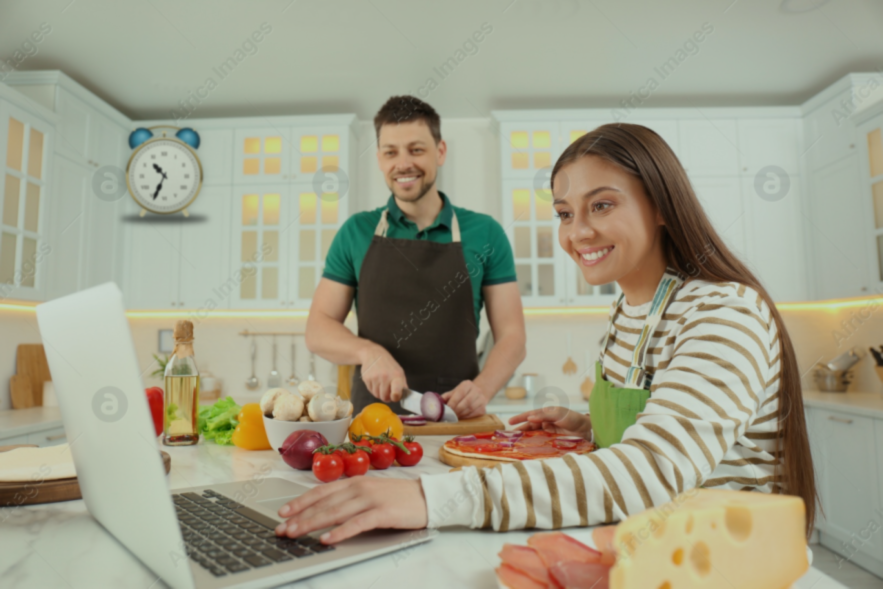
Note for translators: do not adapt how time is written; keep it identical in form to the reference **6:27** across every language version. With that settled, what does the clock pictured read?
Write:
**10:34**
